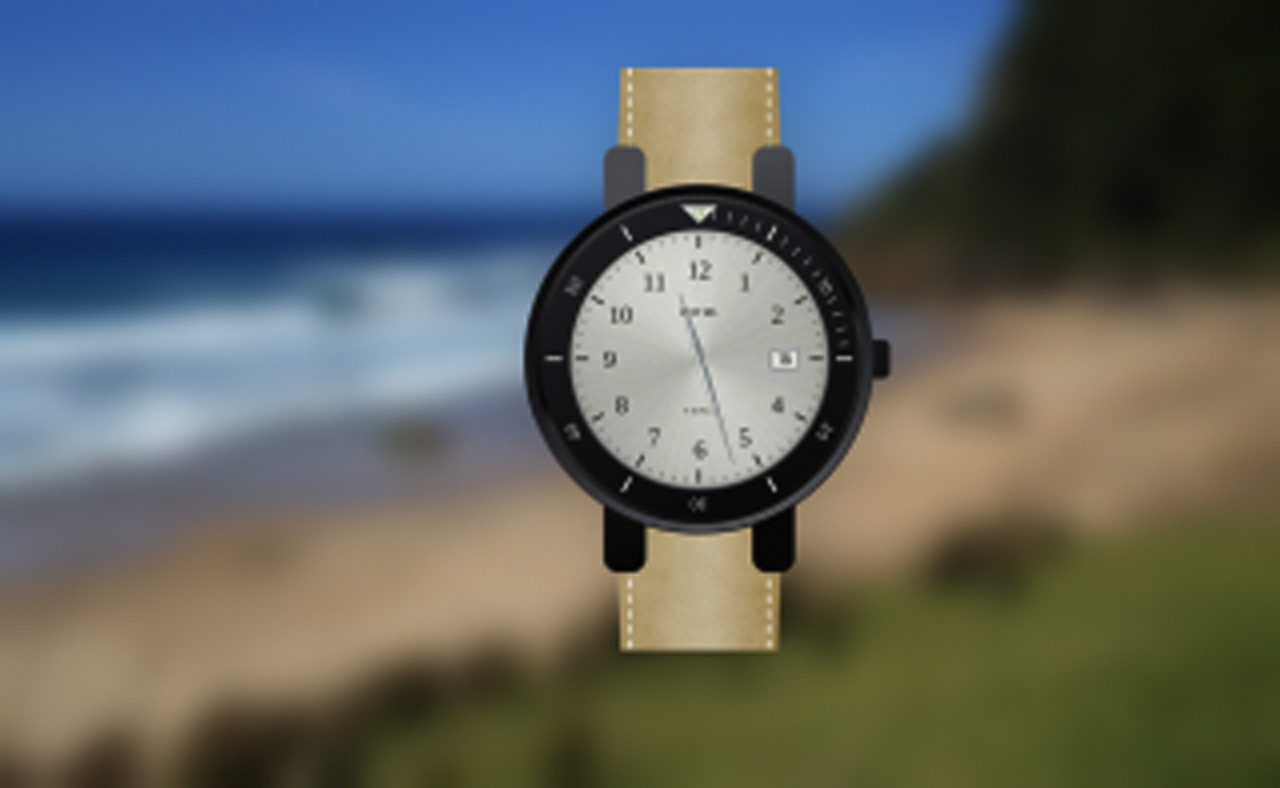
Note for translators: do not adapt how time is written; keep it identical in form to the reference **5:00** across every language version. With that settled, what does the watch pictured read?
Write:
**11:27**
